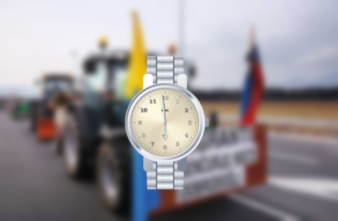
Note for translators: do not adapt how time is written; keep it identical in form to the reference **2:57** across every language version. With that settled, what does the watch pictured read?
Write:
**5:59**
